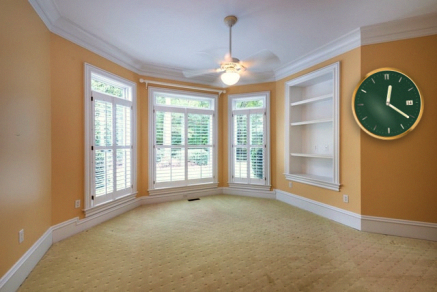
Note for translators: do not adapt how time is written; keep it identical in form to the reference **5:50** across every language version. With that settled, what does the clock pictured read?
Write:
**12:21**
